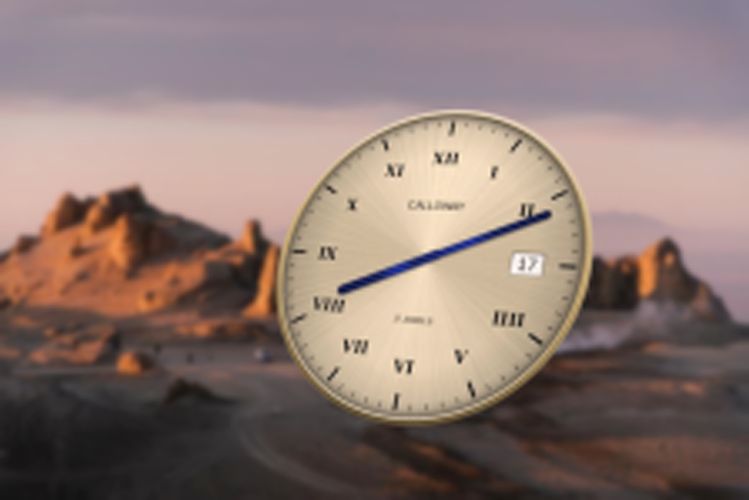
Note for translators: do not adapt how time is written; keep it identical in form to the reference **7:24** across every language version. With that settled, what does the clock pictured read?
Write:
**8:11**
